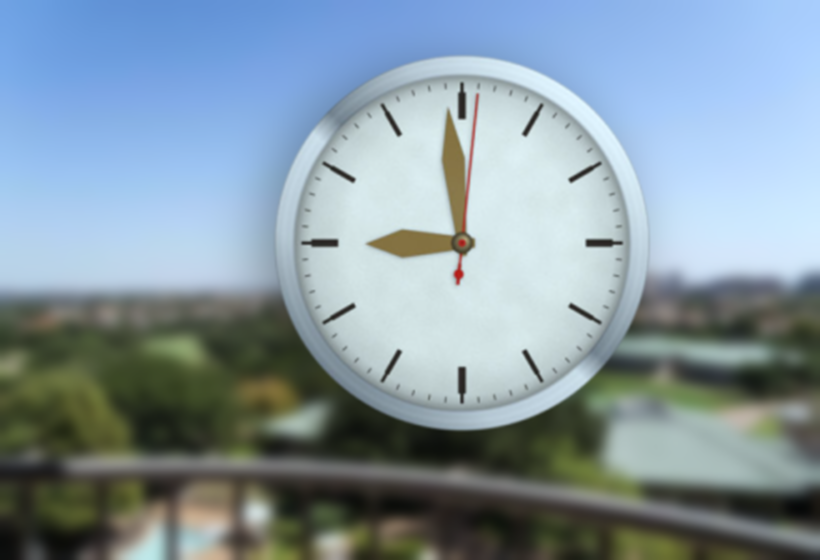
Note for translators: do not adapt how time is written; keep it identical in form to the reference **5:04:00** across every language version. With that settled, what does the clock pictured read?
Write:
**8:59:01**
